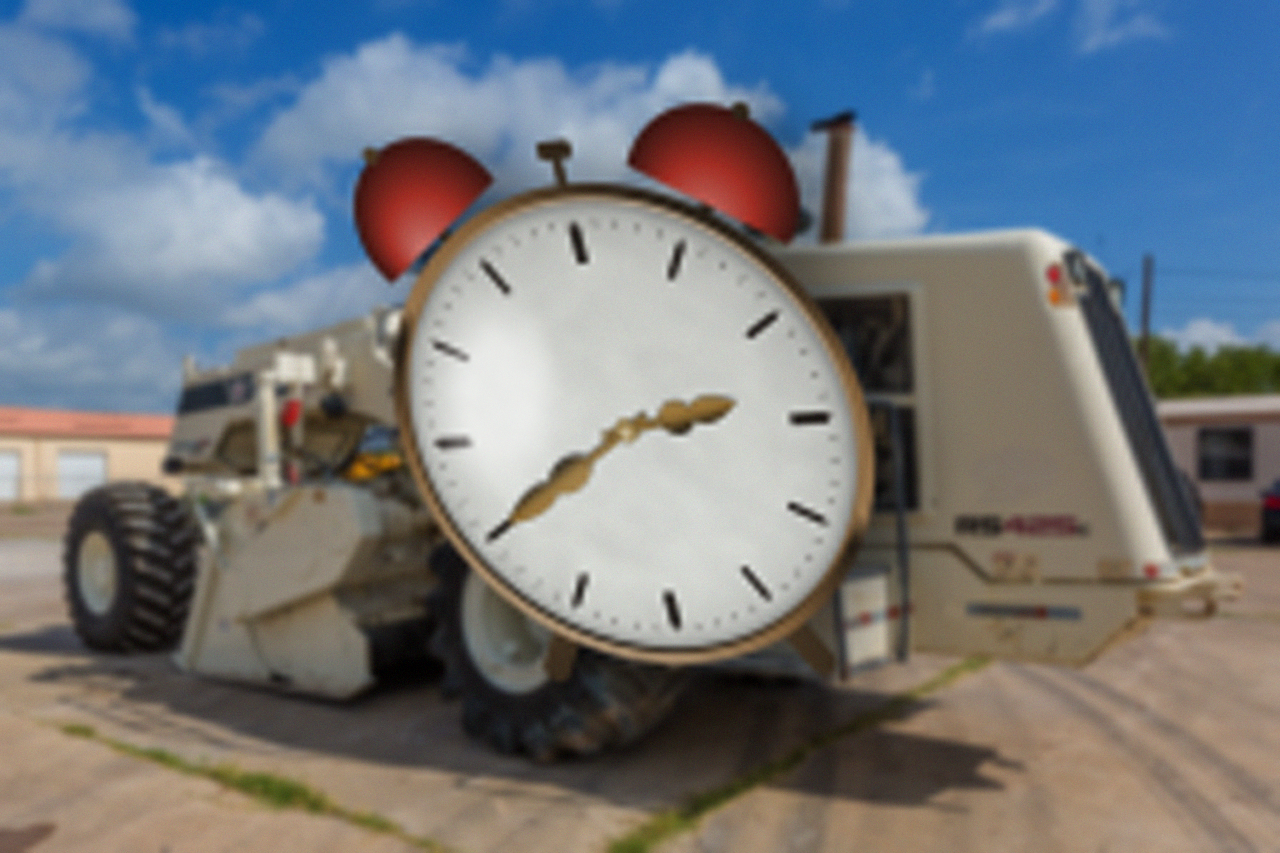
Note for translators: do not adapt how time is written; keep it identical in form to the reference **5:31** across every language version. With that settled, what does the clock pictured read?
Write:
**2:40**
